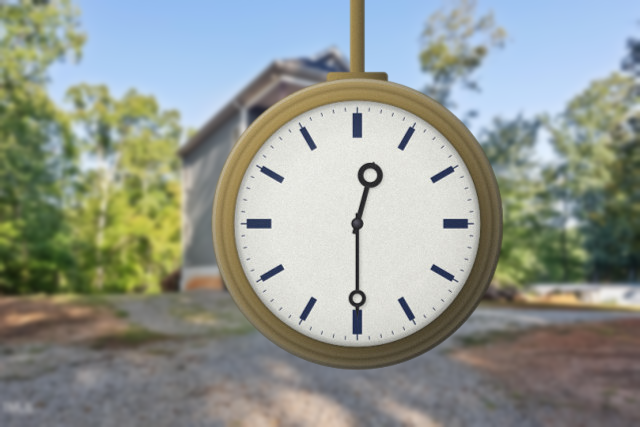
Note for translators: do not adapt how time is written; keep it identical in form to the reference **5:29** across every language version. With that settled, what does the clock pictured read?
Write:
**12:30**
